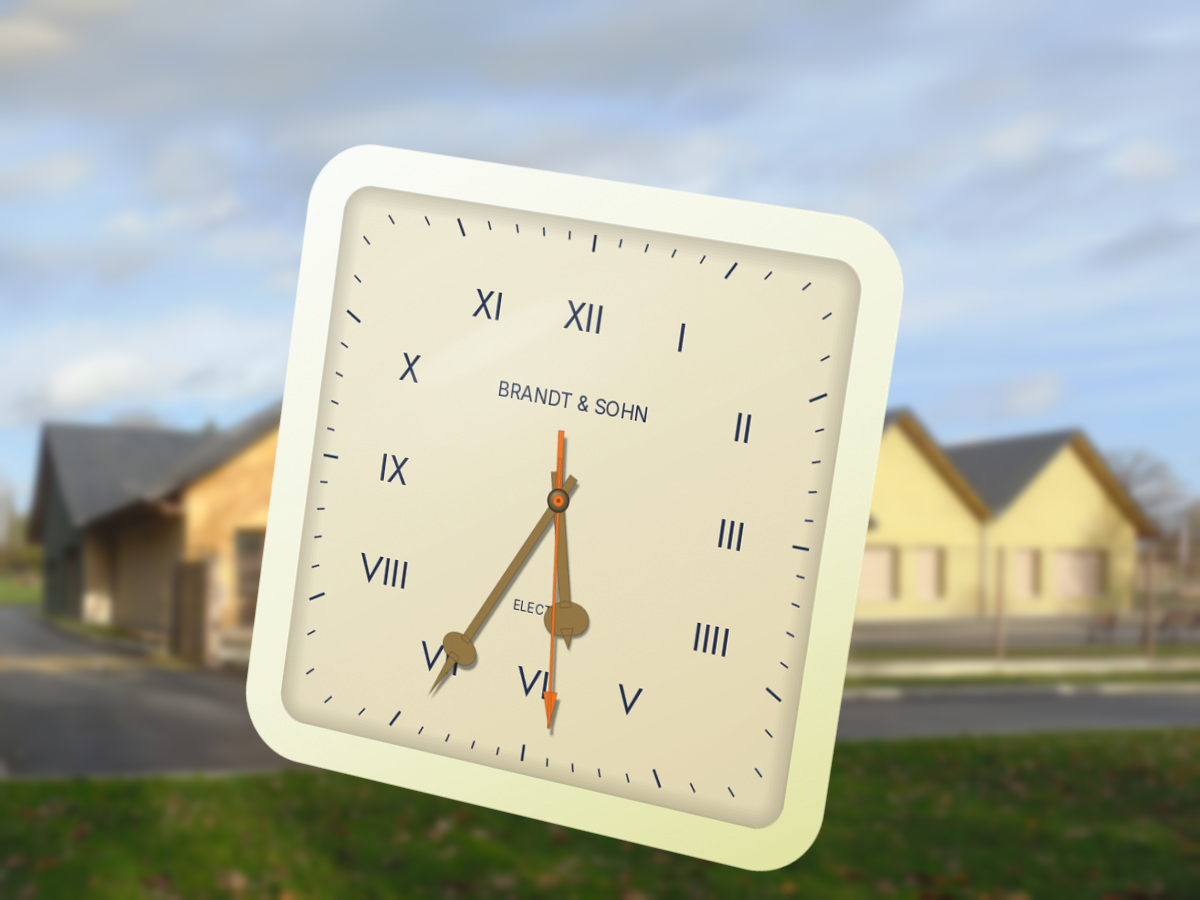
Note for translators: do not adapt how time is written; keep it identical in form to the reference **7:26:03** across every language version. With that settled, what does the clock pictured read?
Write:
**5:34:29**
